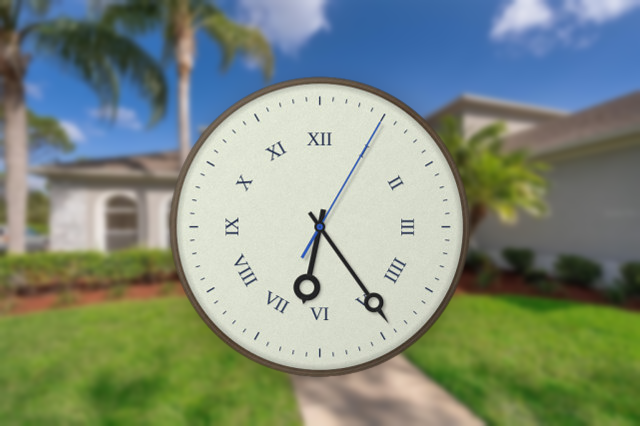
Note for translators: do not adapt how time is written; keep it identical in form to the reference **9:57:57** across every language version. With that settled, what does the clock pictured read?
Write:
**6:24:05**
